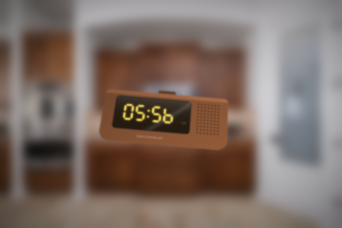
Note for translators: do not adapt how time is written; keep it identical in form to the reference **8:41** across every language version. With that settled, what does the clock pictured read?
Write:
**5:56**
